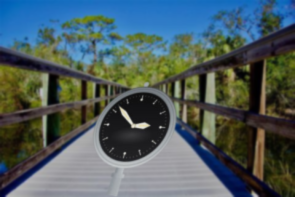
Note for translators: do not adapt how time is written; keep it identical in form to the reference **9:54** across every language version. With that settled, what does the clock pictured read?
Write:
**2:52**
